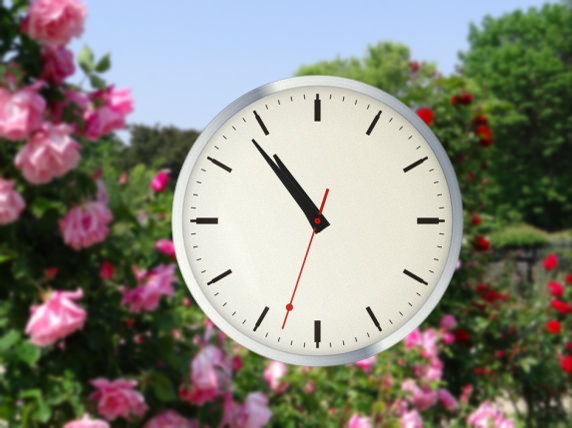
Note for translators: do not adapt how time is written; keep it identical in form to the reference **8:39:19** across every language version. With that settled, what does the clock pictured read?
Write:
**10:53:33**
